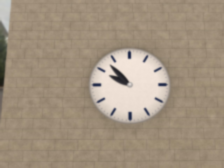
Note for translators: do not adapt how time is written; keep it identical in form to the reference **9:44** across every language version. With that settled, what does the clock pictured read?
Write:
**9:53**
